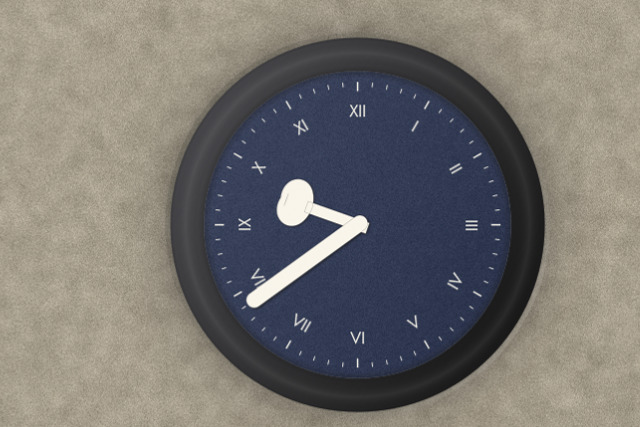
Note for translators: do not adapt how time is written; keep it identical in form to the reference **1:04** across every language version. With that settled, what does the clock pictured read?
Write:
**9:39**
